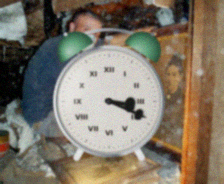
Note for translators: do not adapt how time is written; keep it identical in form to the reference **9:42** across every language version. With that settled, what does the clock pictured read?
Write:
**3:19**
